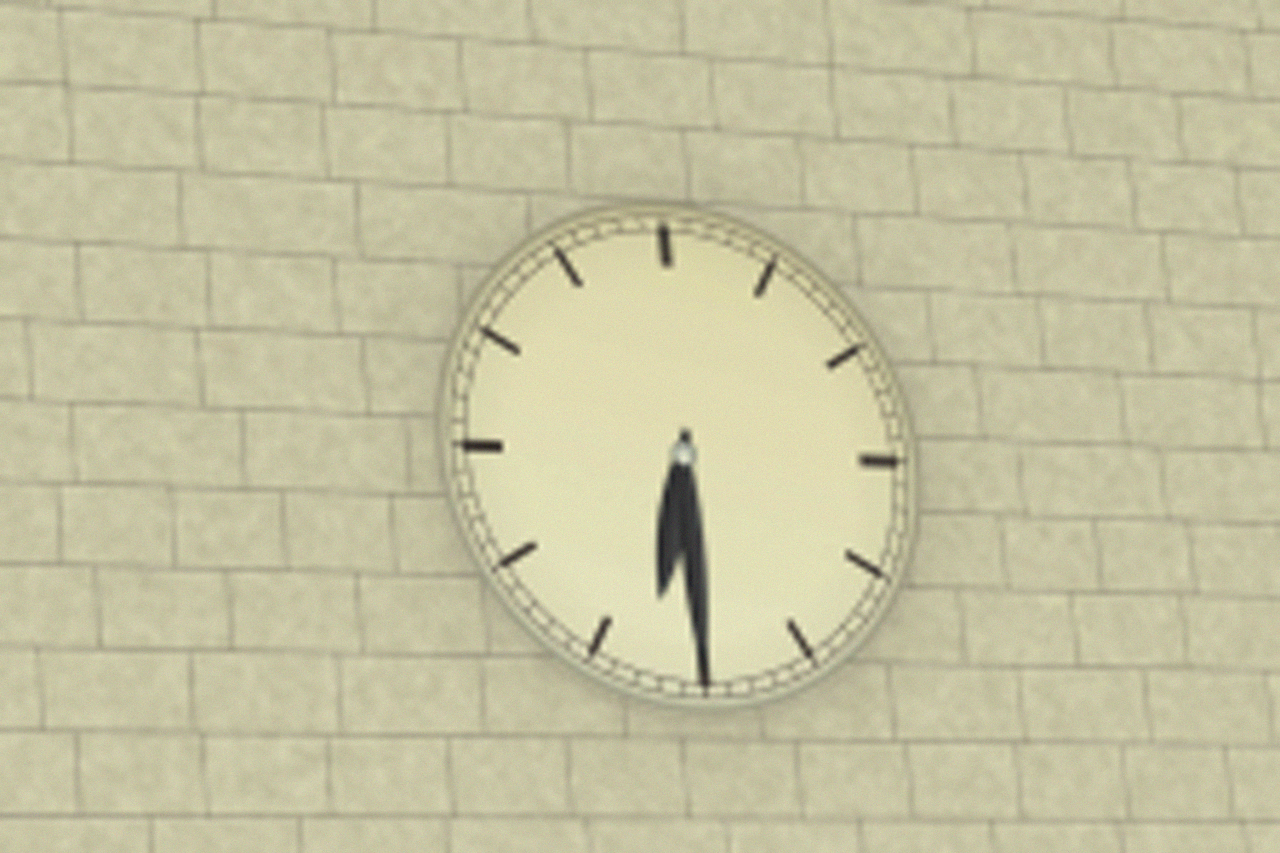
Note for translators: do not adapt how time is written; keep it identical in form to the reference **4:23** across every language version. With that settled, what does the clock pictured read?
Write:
**6:30**
